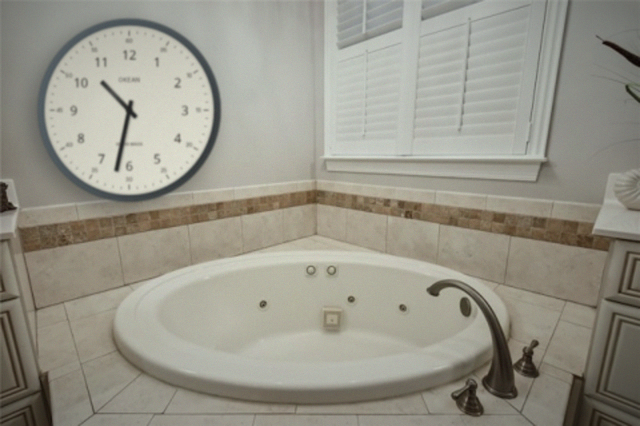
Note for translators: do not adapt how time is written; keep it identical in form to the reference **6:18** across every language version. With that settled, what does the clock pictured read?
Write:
**10:32**
